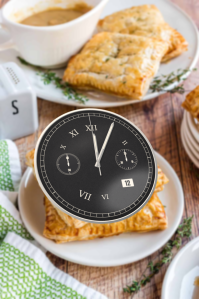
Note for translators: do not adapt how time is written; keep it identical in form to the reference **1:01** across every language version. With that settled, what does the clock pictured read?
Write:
**12:05**
